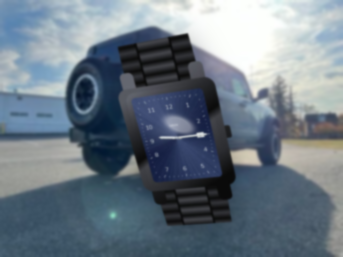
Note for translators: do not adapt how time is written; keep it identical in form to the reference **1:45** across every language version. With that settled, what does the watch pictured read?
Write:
**9:15**
